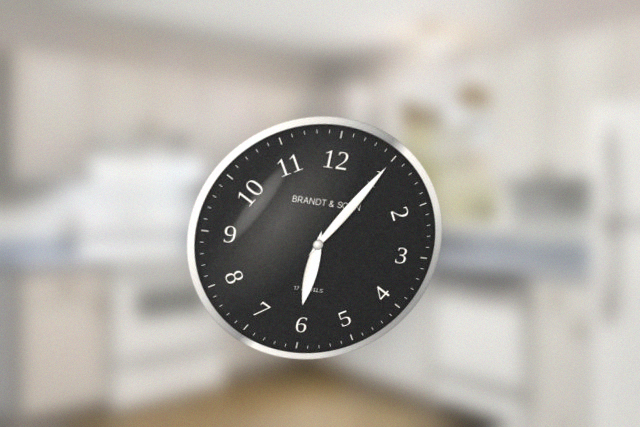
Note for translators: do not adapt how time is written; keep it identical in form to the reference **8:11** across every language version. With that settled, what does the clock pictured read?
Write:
**6:05**
